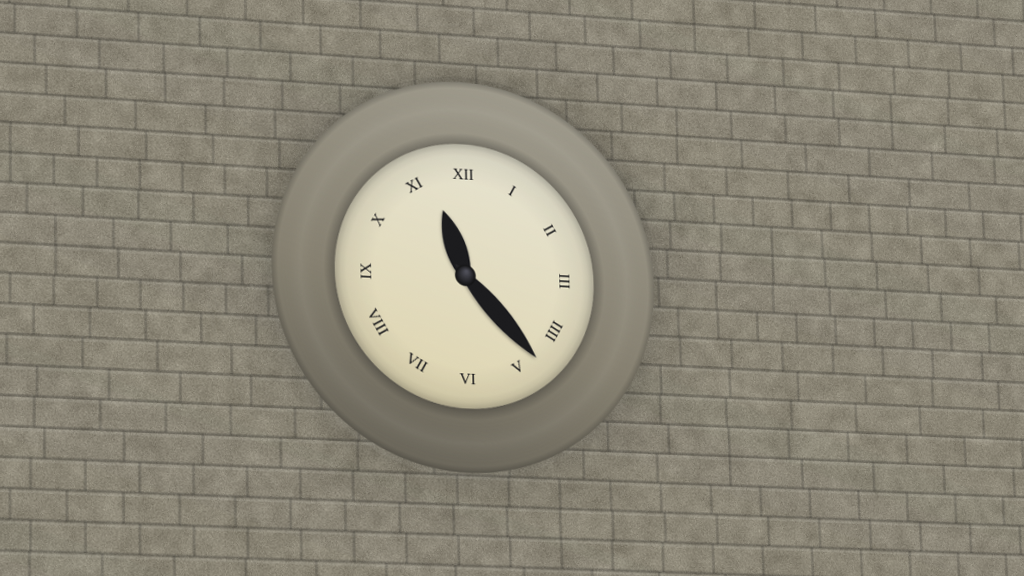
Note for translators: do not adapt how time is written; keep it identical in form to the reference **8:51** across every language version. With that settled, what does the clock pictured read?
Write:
**11:23**
